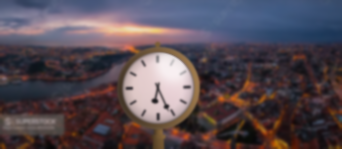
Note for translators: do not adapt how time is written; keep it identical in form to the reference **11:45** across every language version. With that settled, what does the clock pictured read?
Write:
**6:26**
